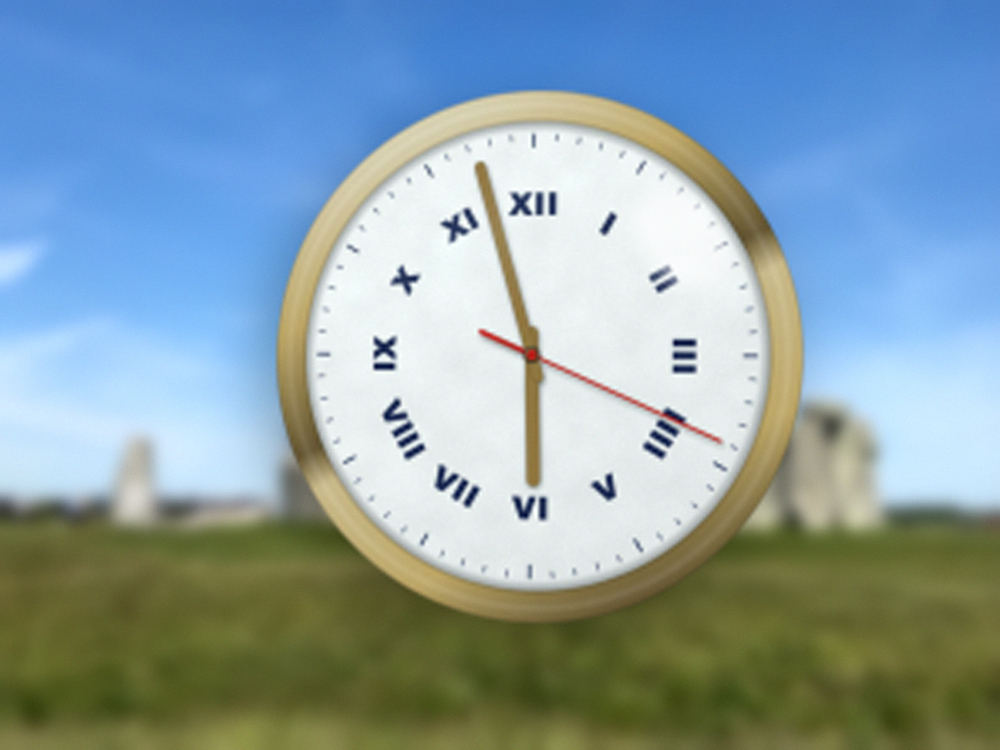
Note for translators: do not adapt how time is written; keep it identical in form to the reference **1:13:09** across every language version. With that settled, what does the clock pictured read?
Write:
**5:57:19**
